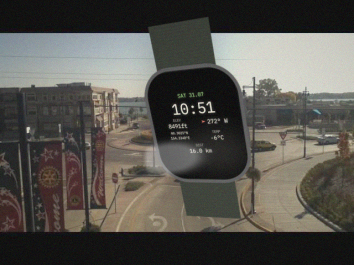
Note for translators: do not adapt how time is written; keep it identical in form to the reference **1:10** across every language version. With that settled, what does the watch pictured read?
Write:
**10:51**
